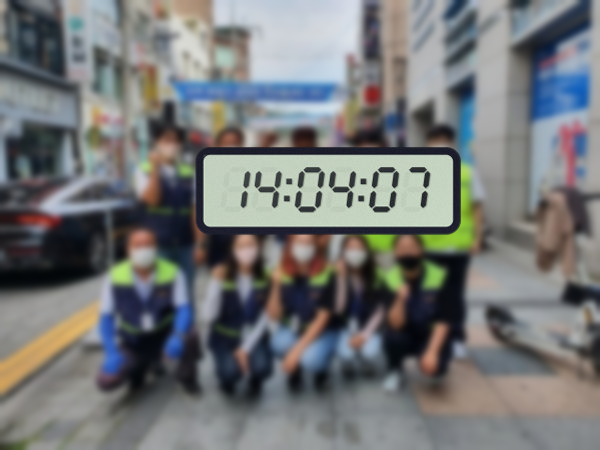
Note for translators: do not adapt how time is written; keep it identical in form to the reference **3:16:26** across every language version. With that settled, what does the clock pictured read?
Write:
**14:04:07**
